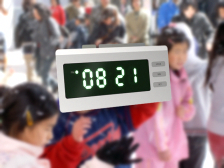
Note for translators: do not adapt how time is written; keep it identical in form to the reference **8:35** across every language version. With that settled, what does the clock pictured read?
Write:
**8:21**
